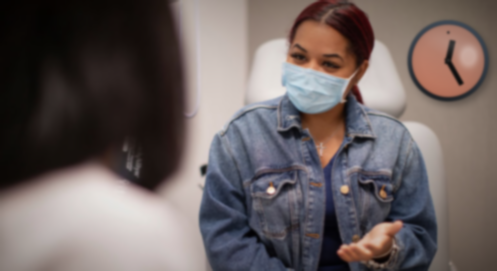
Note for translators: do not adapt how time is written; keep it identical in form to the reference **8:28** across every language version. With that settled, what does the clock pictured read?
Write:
**12:25**
